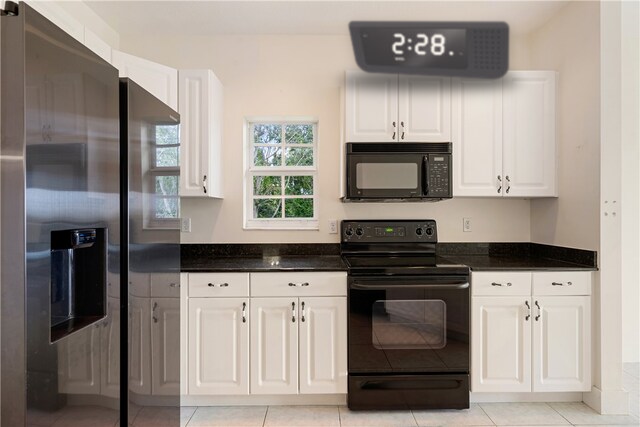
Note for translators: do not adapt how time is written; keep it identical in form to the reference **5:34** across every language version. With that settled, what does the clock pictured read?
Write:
**2:28**
